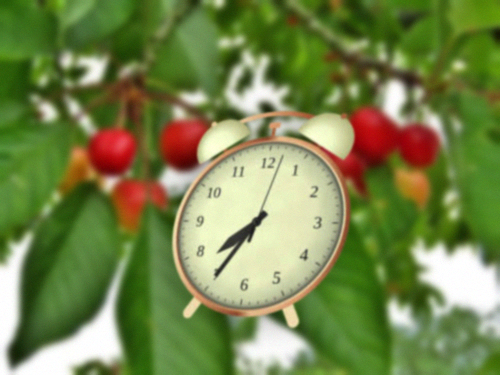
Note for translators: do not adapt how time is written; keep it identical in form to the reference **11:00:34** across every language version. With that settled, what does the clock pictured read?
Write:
**7:35:02**
